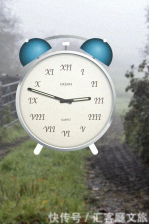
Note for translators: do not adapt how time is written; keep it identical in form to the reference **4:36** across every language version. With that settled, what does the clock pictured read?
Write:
**2:48**
